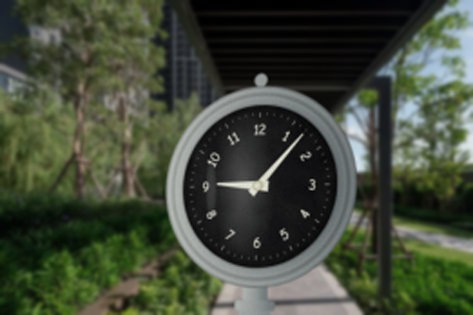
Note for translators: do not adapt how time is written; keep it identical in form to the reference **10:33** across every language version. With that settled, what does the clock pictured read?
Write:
**9:07**
